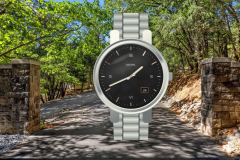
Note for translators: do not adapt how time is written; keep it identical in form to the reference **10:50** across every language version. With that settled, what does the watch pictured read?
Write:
**1:41**
